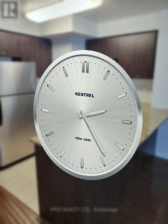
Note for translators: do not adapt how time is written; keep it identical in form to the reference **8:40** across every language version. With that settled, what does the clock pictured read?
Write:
**2:24**
